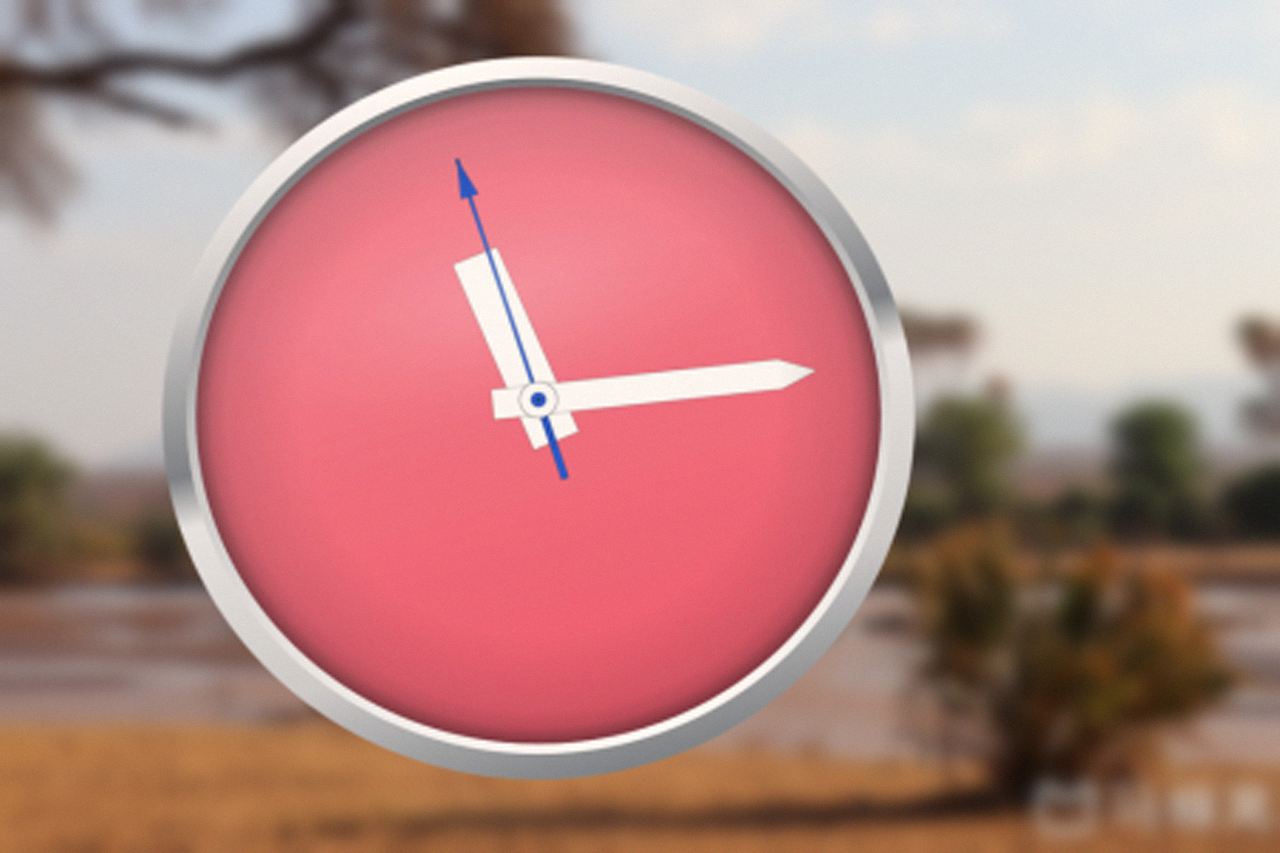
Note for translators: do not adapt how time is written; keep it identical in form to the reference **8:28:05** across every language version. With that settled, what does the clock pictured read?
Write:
**11:13:57**
